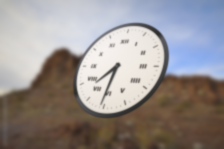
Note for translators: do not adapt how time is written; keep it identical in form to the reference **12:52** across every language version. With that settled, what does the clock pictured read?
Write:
**7:31**
